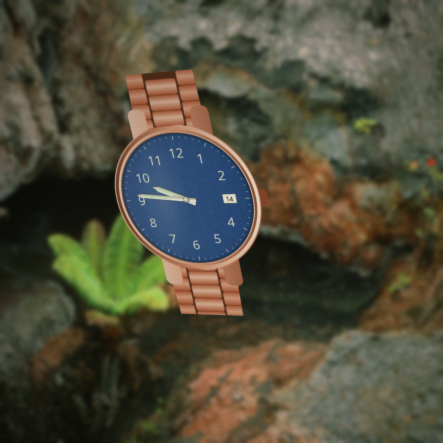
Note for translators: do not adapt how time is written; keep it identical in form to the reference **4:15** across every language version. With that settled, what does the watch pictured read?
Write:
**9:46**
